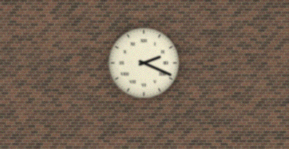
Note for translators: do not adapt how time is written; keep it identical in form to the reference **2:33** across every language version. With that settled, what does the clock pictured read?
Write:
**2:19**
